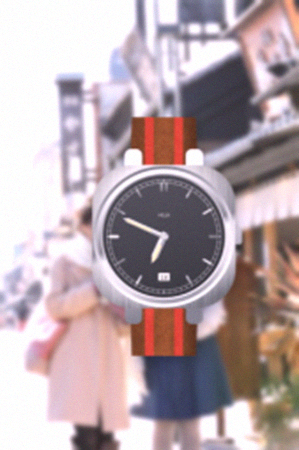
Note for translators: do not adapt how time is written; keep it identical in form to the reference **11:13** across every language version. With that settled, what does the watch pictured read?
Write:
**6:49**
